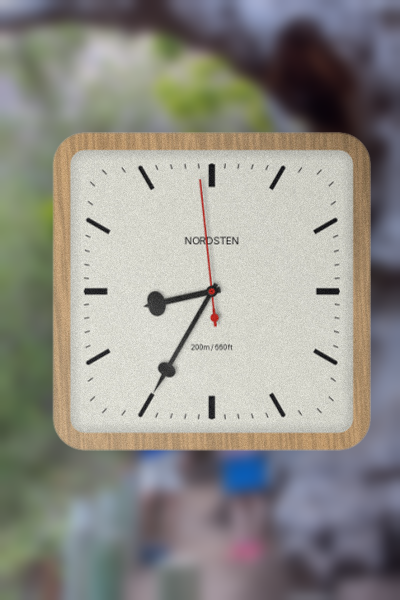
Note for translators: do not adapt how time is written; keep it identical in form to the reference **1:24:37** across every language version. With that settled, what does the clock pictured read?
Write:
**8:34:59**
